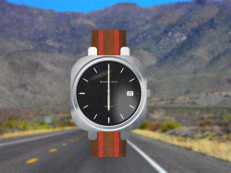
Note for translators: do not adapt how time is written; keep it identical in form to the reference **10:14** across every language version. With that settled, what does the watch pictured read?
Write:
**6:00**
